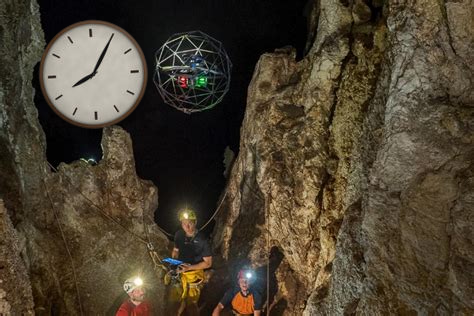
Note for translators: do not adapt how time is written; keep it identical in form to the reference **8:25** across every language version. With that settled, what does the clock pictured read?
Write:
**8:05**
